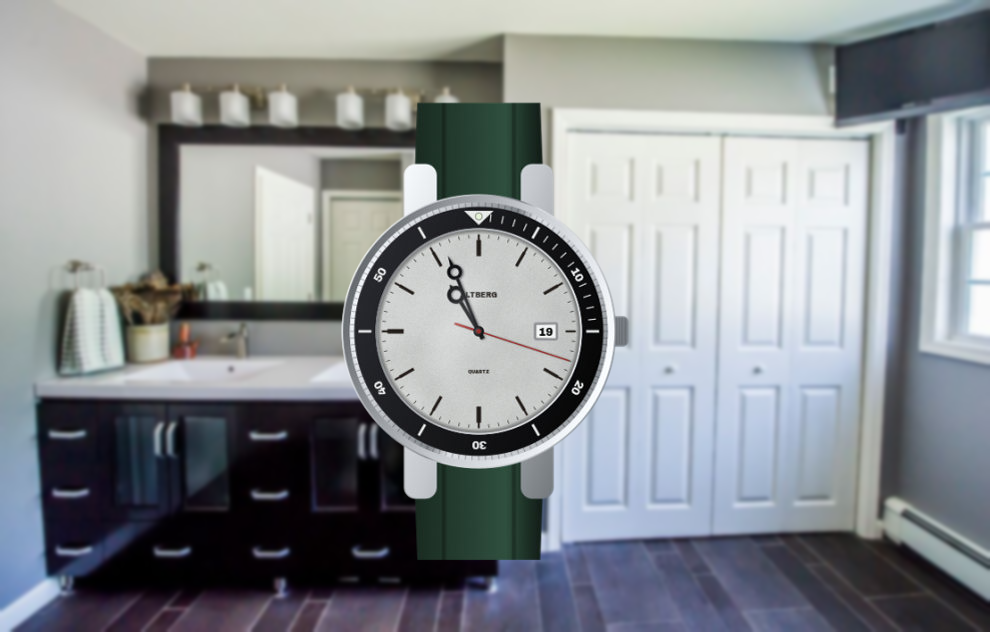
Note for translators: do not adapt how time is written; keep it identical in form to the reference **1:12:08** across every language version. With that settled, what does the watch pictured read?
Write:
**10:56:18**
